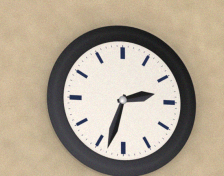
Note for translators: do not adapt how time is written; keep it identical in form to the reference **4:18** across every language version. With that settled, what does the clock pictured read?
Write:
**2:33**
